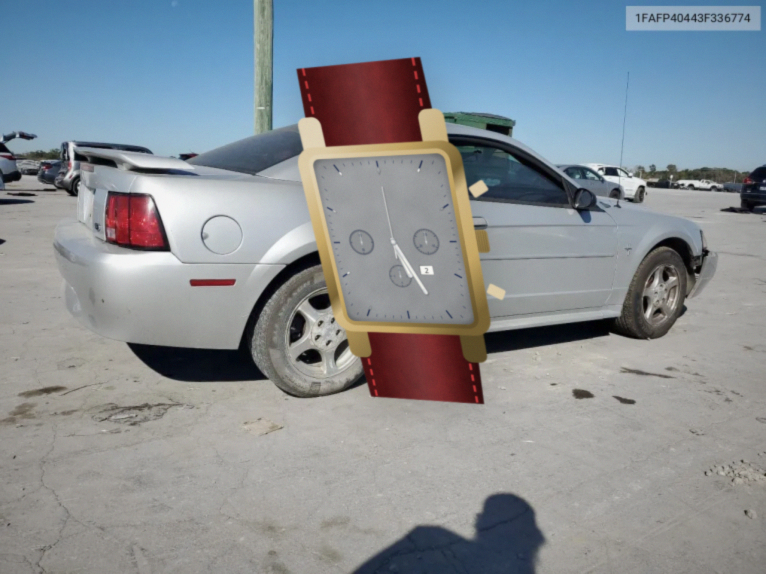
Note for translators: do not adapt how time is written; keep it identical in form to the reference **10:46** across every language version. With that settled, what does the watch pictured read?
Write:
**5:26**
